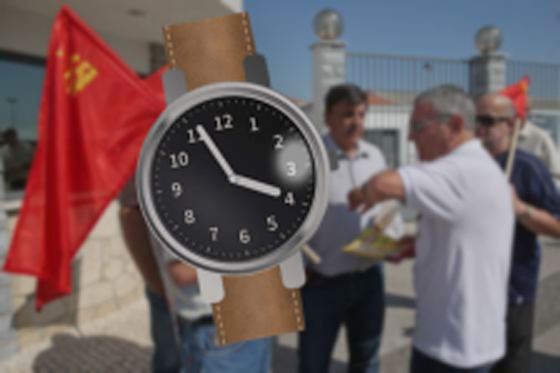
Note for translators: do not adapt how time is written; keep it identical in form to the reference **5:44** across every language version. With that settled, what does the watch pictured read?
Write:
**3:56**
